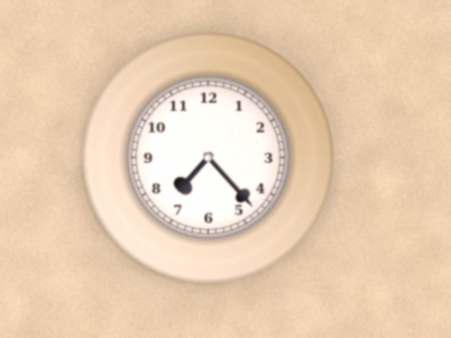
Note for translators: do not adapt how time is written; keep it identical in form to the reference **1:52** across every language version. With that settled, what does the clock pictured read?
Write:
**7:23**
